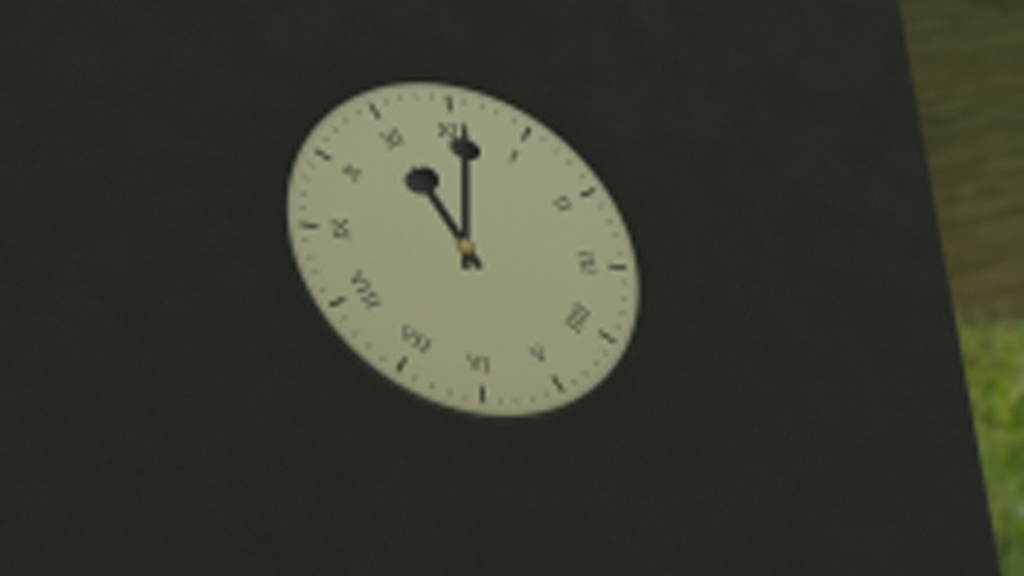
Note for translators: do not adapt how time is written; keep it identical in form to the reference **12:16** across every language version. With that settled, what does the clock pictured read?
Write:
**11:01**
